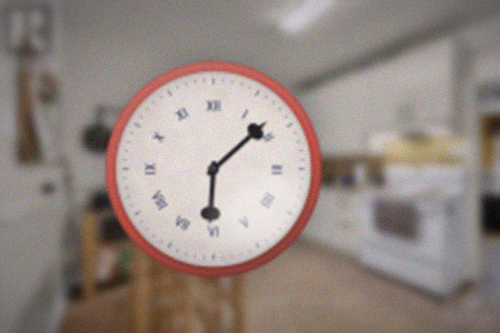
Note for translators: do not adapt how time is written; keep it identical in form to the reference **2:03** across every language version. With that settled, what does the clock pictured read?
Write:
**6:08**
